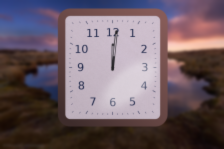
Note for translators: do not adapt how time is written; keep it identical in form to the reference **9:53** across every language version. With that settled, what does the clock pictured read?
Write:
**12:01**
